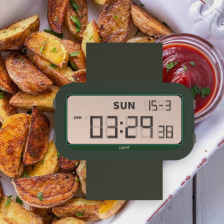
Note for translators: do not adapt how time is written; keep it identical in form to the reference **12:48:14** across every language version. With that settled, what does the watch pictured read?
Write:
**3:29:38**
